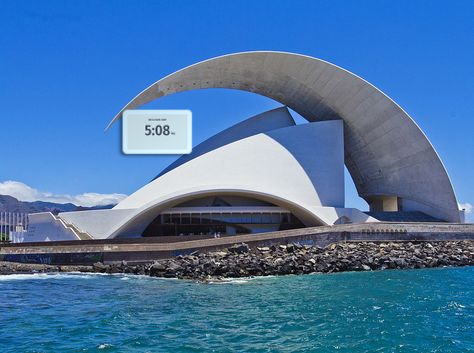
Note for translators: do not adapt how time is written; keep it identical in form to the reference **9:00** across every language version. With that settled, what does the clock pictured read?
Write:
**5:08**
